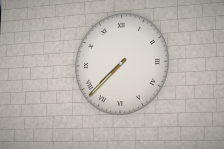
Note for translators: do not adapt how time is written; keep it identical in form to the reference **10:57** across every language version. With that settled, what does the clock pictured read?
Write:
**7:38**
